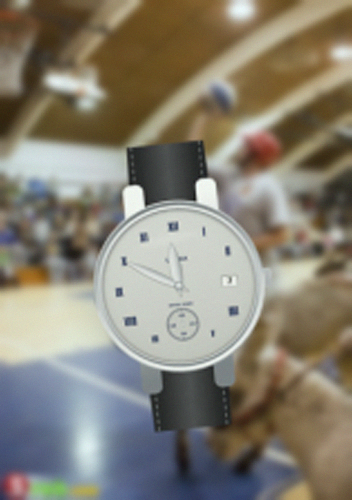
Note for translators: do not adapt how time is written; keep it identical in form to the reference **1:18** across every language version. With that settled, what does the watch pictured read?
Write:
**11:50**
